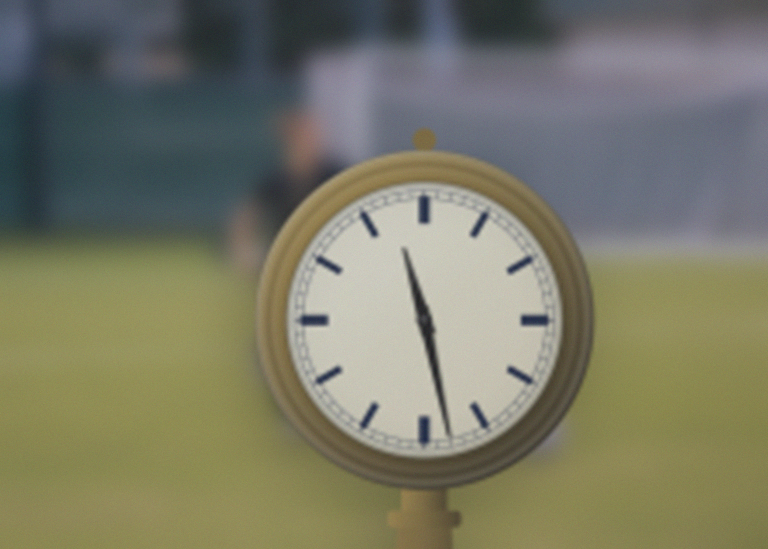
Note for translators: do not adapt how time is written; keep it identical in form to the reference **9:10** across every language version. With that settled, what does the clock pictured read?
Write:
**11:28**
